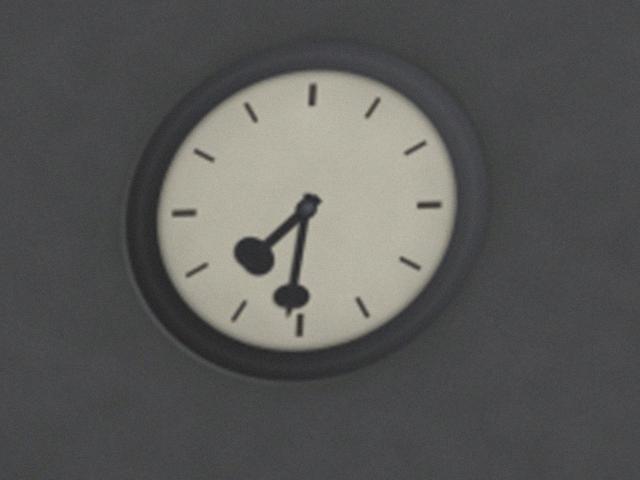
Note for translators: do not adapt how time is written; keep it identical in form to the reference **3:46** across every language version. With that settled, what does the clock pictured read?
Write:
**7:31**
